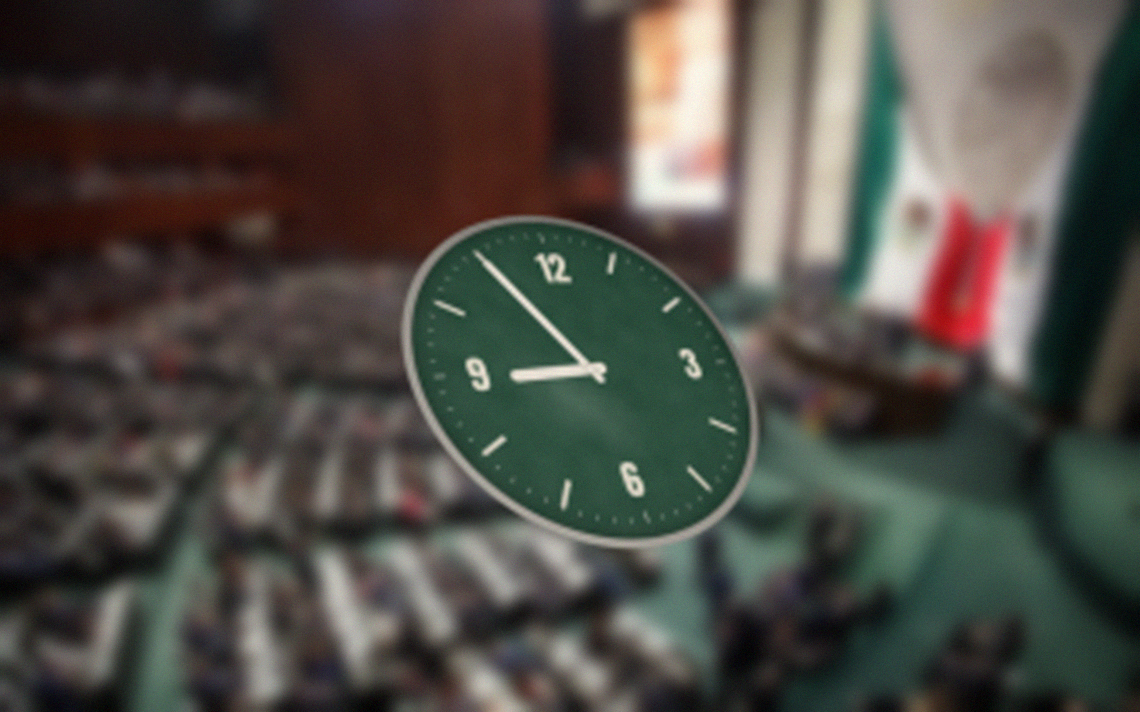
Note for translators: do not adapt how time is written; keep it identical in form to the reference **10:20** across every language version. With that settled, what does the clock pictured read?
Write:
**8:55**
